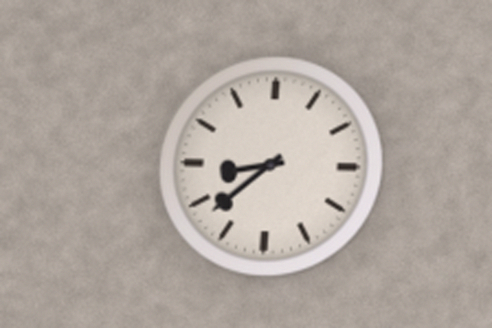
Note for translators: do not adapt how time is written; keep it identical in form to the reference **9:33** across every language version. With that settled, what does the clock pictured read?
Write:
**8:38**
